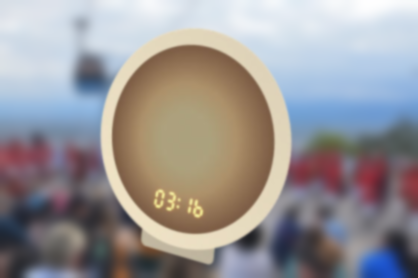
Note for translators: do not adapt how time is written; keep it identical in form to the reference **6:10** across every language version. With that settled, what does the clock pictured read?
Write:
**3:16**
